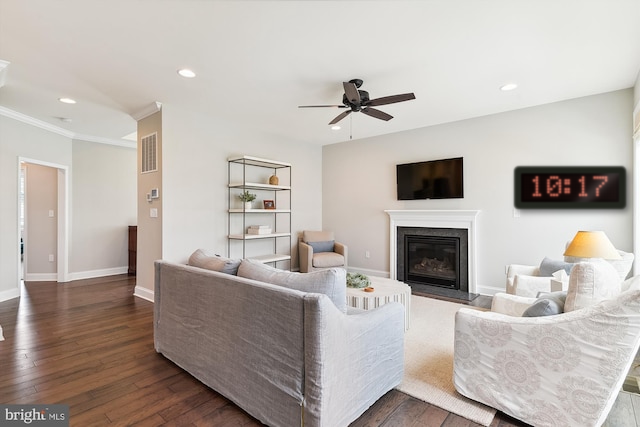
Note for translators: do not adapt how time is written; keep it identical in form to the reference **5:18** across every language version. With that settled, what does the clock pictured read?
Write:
**10:17**
